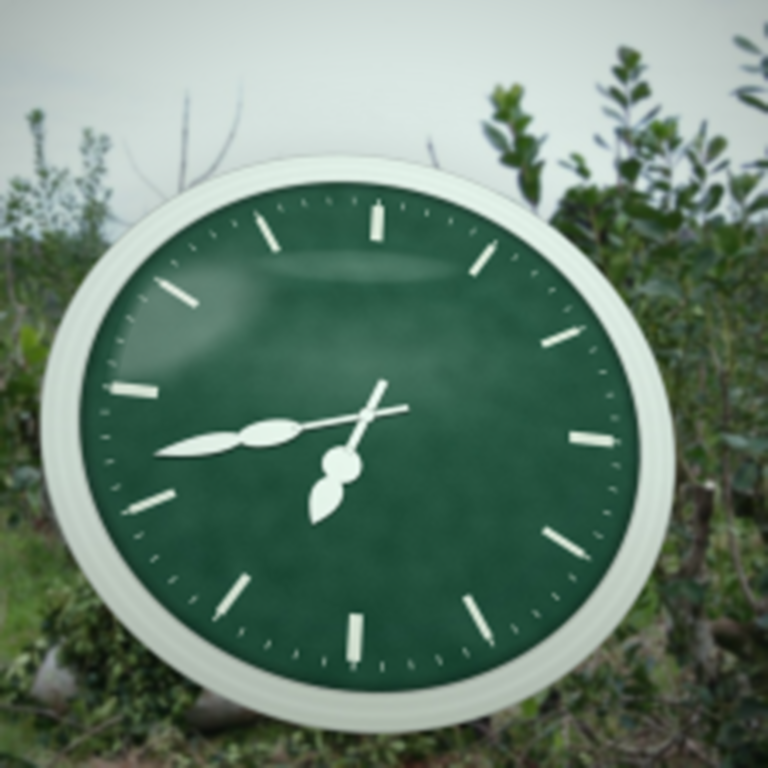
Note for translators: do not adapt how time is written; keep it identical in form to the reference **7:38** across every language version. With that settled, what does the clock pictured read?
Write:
**6:42**
